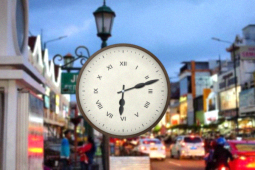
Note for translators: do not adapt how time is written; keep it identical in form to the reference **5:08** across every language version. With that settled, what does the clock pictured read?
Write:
**6:12**
